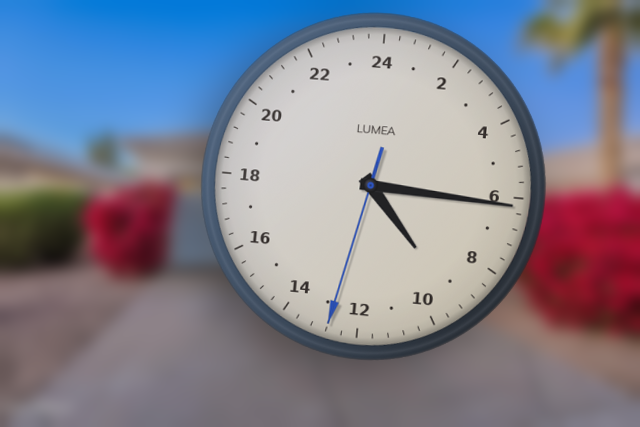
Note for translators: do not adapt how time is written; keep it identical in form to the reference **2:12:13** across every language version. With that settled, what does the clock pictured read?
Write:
**9:15:32**
